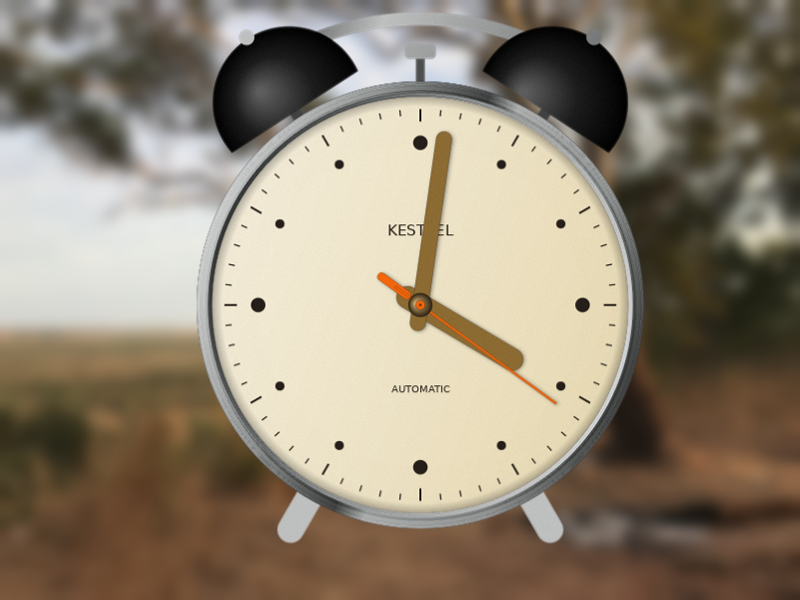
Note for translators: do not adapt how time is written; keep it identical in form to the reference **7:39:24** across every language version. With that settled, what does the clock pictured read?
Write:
**4:01:21**
